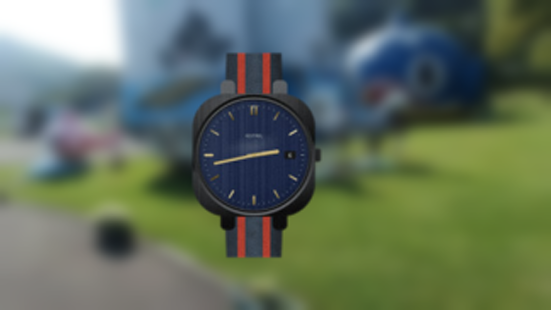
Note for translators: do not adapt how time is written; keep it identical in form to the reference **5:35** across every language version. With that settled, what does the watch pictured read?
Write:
**2:43**
